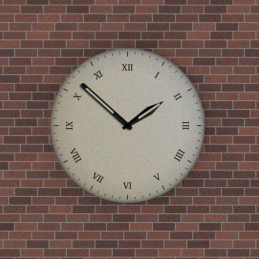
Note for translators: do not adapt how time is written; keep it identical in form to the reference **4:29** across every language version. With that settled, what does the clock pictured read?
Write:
**1:52**
